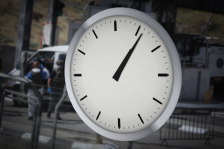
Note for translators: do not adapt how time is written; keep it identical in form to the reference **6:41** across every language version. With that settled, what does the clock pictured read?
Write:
**1:06**
